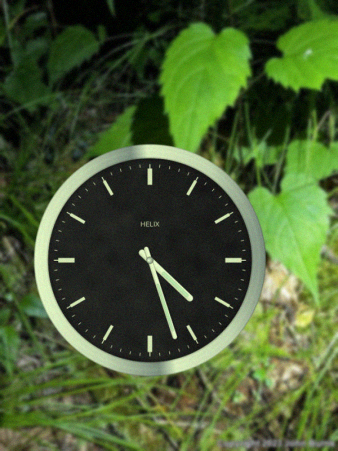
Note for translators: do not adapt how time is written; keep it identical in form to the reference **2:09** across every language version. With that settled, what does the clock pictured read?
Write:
**4:27**
